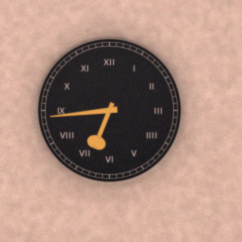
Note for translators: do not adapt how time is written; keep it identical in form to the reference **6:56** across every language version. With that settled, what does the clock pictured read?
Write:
**6:44**
